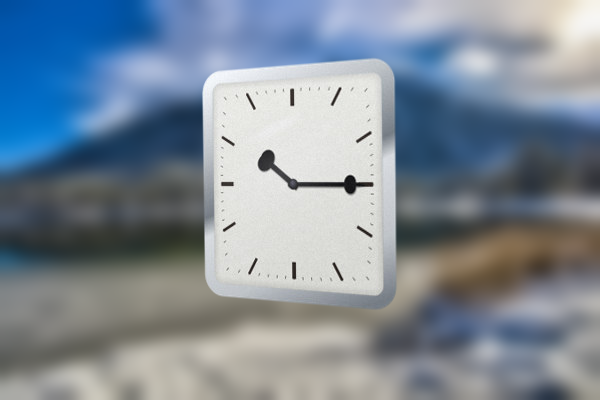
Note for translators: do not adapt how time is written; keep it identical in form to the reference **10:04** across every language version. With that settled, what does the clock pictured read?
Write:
**10:15**
